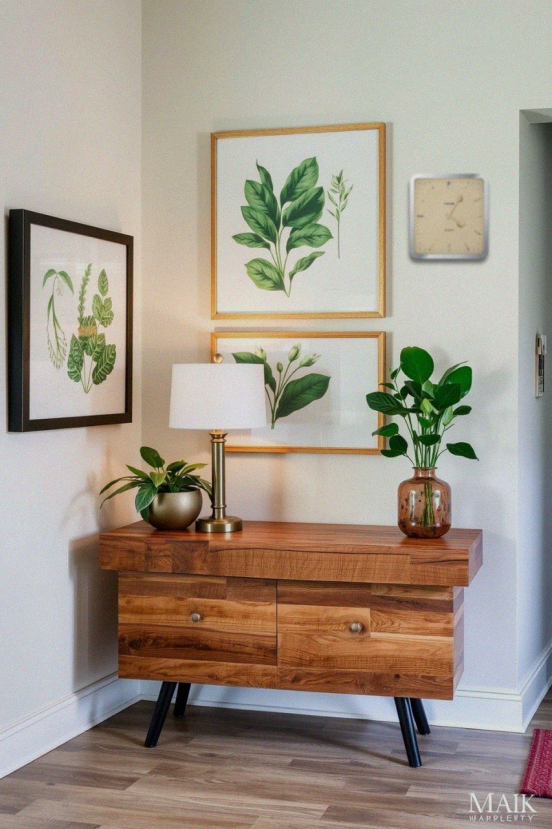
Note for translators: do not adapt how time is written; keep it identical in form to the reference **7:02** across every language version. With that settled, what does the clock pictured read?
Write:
**4:05**
